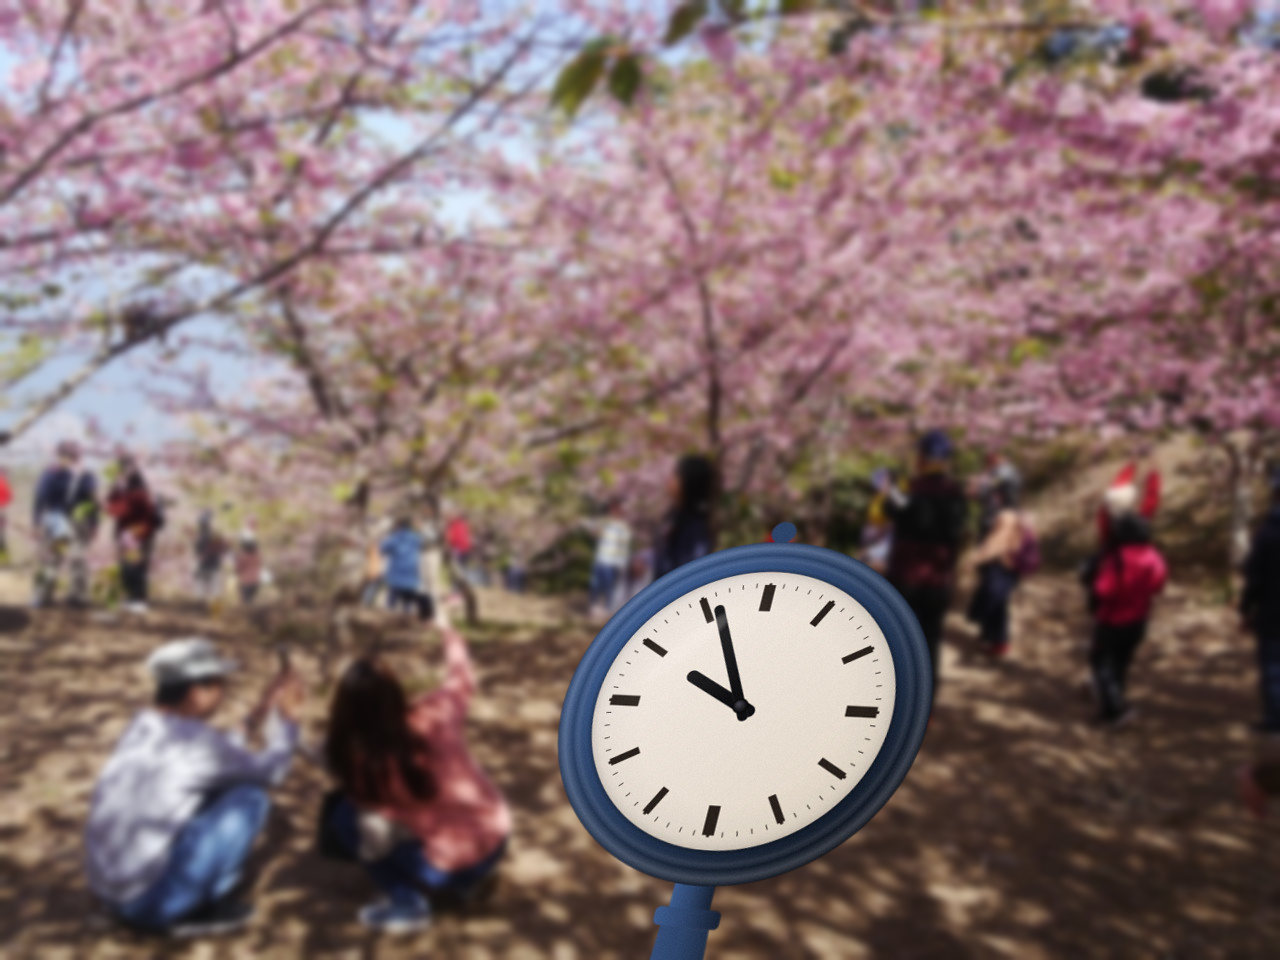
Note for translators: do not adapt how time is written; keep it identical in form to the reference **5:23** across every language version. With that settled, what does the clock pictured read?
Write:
**9:56**
